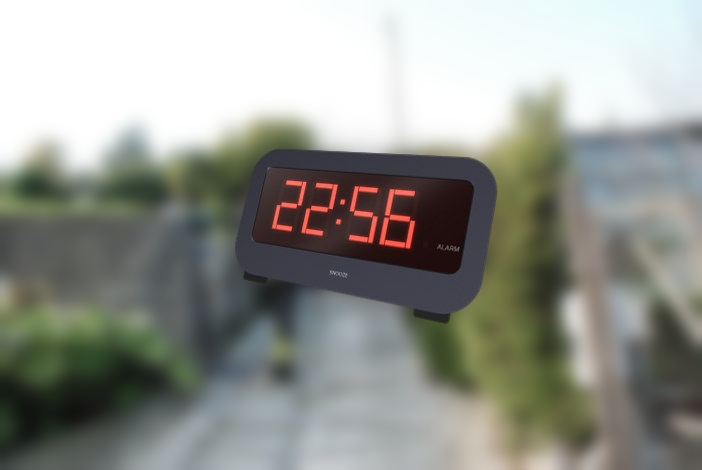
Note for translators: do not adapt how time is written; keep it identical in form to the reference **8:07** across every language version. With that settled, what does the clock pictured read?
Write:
**22:56**
